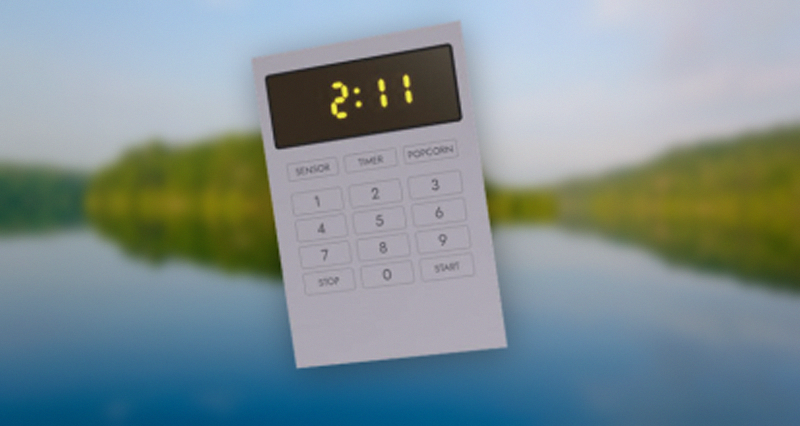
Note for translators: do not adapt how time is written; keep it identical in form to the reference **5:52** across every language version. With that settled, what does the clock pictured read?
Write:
**2:11**
